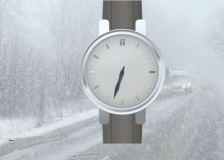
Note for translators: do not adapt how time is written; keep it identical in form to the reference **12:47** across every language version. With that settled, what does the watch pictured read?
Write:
**6:33**
